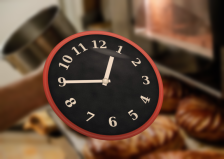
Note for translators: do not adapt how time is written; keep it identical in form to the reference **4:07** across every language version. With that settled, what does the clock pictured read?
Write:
**12:45**
